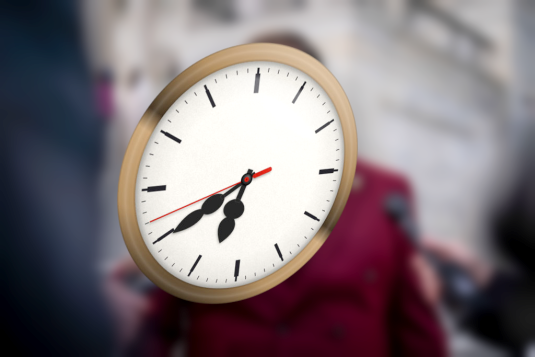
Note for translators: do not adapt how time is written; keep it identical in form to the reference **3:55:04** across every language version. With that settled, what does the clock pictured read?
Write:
**6:39:42**
